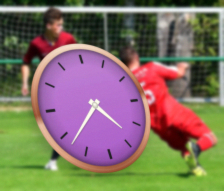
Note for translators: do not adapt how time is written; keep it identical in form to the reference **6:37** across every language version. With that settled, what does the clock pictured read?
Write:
**4:38**
